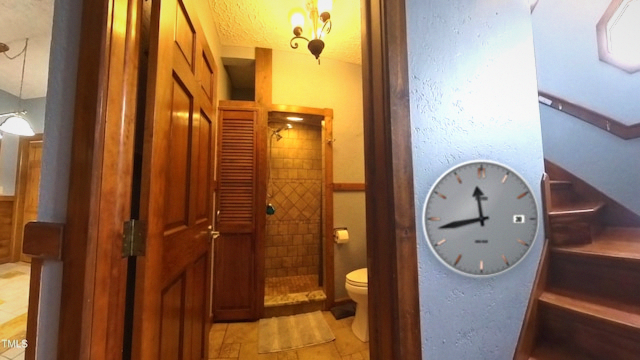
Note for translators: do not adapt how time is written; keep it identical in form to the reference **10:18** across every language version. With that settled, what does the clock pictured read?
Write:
**11:43**
